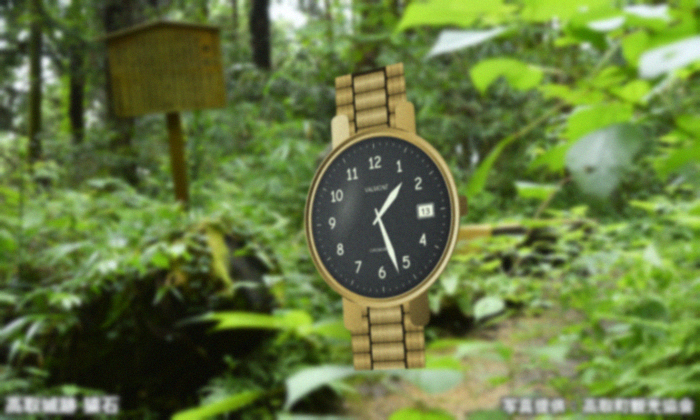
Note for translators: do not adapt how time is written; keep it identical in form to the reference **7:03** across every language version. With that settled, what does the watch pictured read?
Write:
**1:27**
